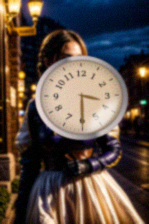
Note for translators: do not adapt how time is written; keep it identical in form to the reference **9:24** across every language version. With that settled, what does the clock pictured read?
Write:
**3:30**
